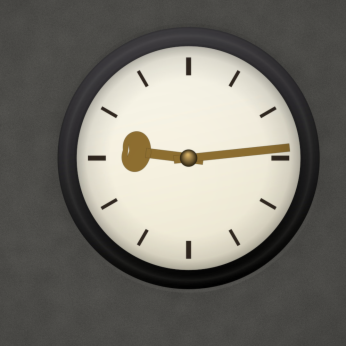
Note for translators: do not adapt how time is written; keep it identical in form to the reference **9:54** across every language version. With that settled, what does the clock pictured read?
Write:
**9:14**
